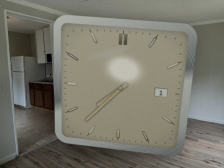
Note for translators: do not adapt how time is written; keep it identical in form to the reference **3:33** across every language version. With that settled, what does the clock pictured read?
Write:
**7:37**
